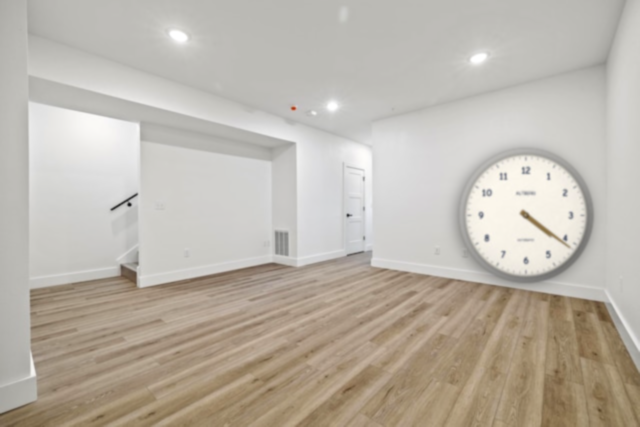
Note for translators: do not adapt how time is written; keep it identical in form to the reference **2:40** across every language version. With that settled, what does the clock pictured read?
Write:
**4:21**
